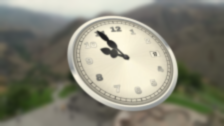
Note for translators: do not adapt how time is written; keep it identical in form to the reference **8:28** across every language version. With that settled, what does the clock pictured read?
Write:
**9:55**
